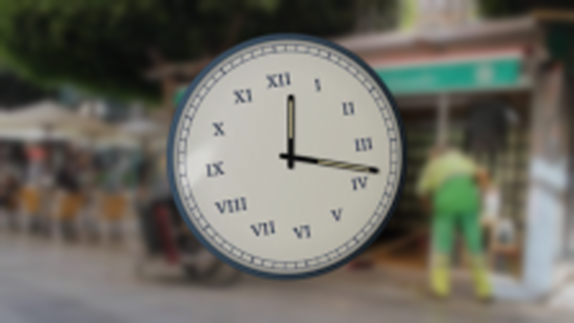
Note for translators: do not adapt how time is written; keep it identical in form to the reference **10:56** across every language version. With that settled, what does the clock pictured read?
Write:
**12:18**
